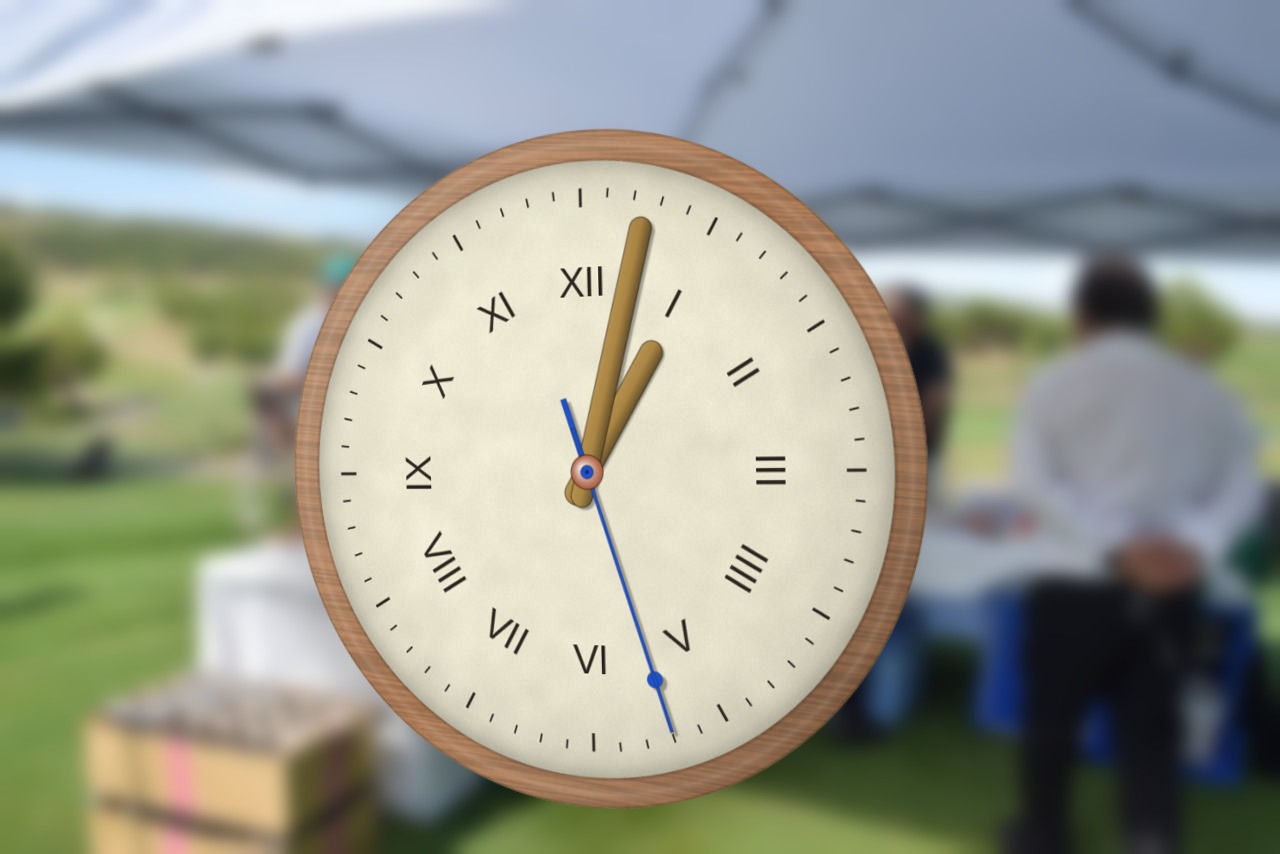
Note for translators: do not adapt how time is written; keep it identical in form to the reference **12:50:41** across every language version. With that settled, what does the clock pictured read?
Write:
**1:02:27**
